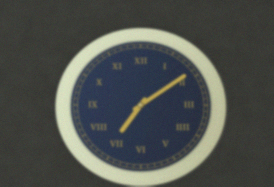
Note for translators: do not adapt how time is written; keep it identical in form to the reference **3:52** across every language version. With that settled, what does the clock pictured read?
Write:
**7:09**
